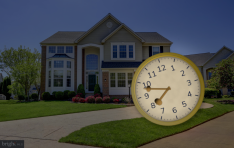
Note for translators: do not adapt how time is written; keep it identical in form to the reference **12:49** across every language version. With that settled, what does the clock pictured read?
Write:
**7:48**
